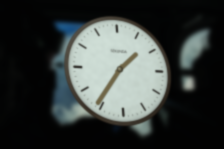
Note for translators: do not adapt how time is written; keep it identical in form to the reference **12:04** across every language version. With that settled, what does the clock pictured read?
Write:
**1:36**
